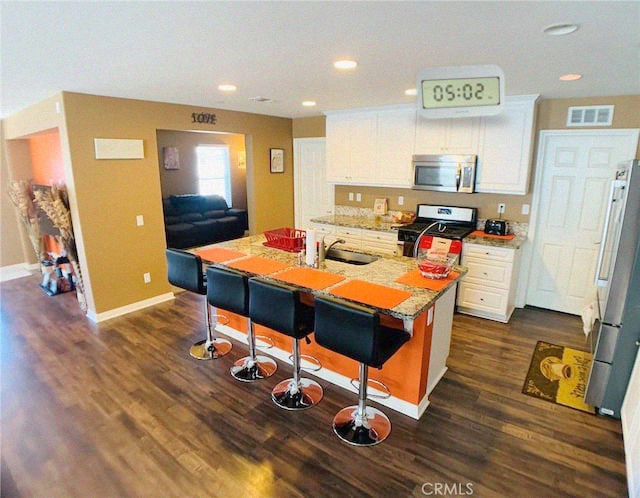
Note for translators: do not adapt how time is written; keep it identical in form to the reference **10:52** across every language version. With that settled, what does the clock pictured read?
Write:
**5:02**
